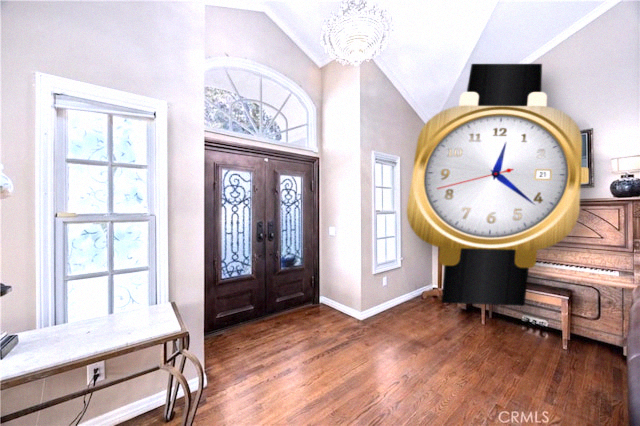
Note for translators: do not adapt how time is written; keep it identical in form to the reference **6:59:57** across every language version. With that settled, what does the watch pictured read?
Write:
**12:21:42**
